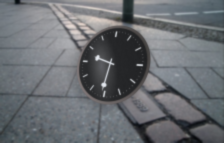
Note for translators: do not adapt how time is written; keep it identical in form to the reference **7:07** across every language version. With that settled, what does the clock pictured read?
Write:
**9:31**
